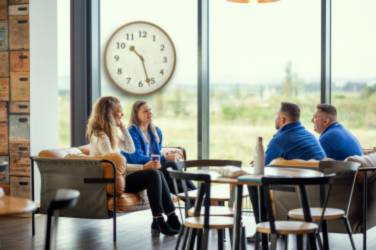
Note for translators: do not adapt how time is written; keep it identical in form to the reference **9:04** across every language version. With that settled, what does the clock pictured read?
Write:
**10:27**
